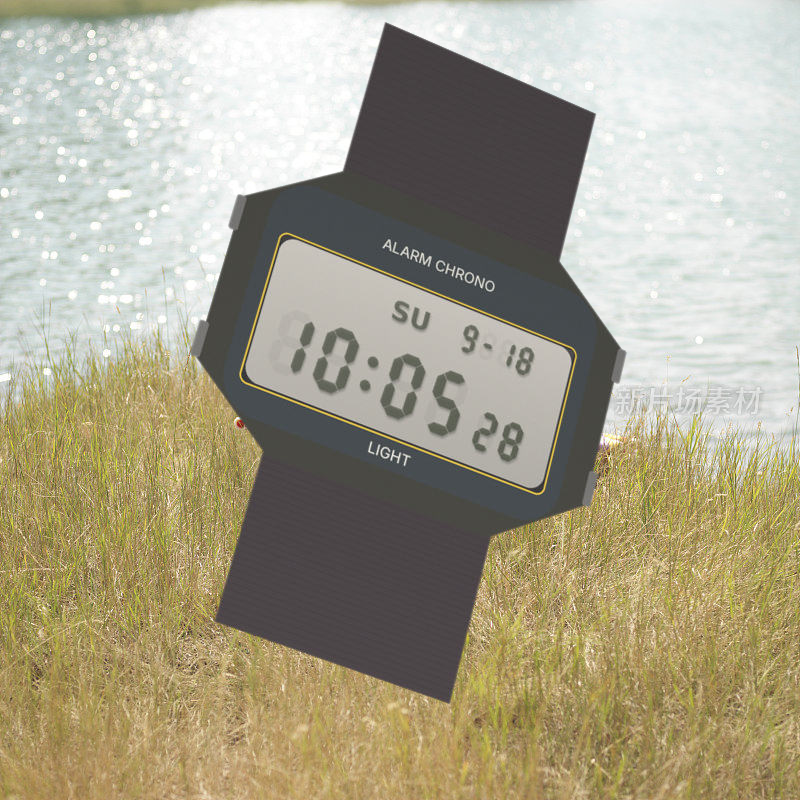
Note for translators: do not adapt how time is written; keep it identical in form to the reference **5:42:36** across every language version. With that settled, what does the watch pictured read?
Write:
**10:05:28**
